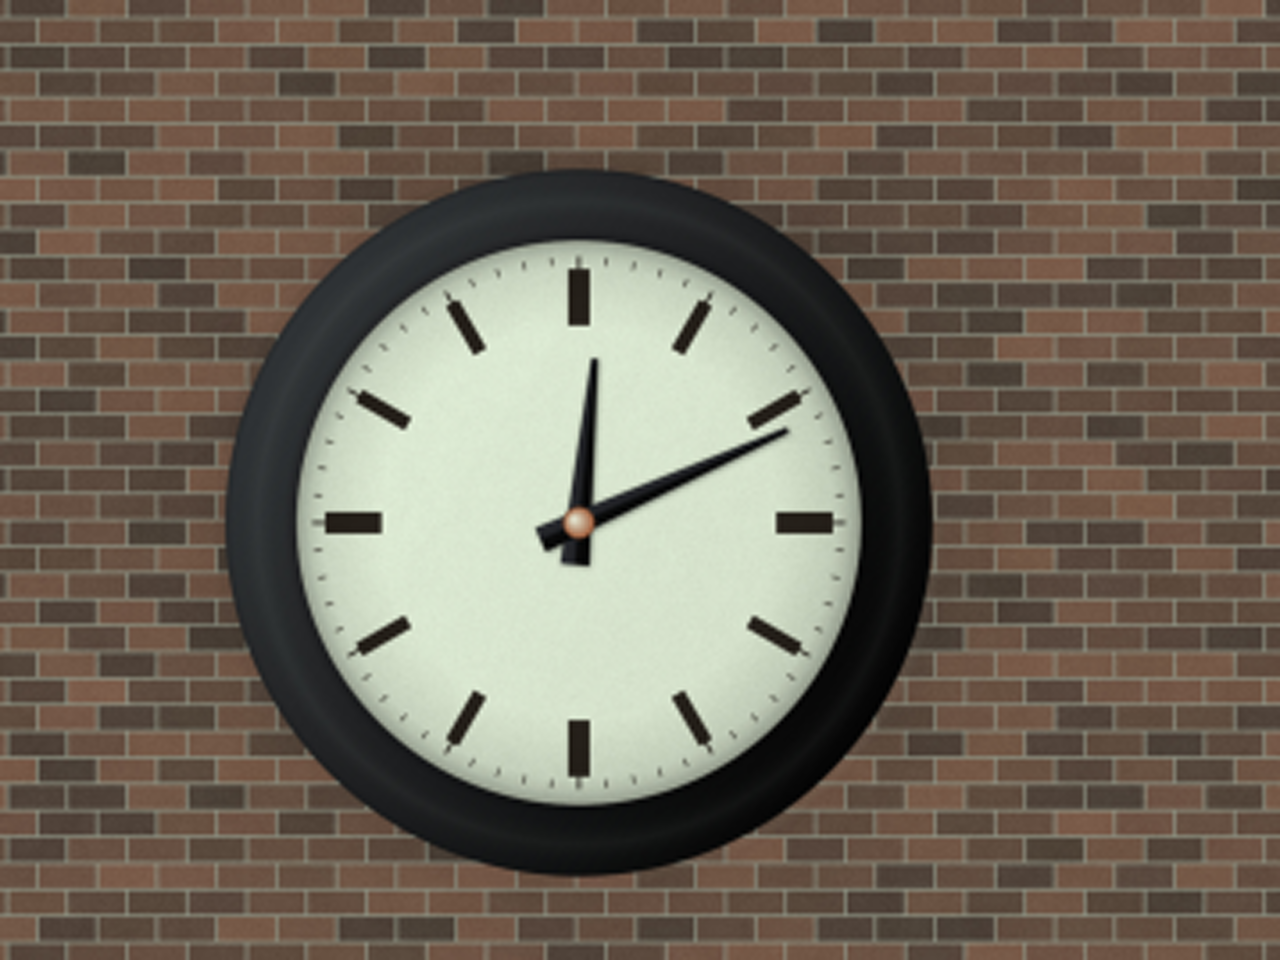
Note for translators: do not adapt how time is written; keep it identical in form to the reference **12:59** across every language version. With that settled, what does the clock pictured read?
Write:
**12:11**
